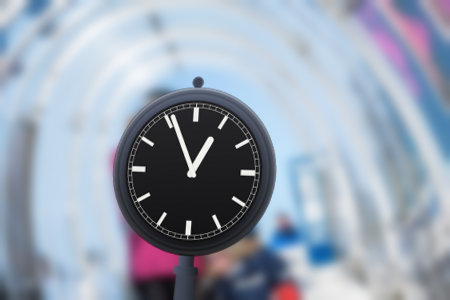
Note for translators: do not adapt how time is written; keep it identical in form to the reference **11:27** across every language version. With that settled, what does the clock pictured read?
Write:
**12:56**
